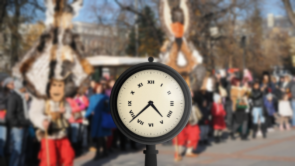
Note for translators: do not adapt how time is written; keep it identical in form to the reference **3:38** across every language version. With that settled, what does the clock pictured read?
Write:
**4:38**
